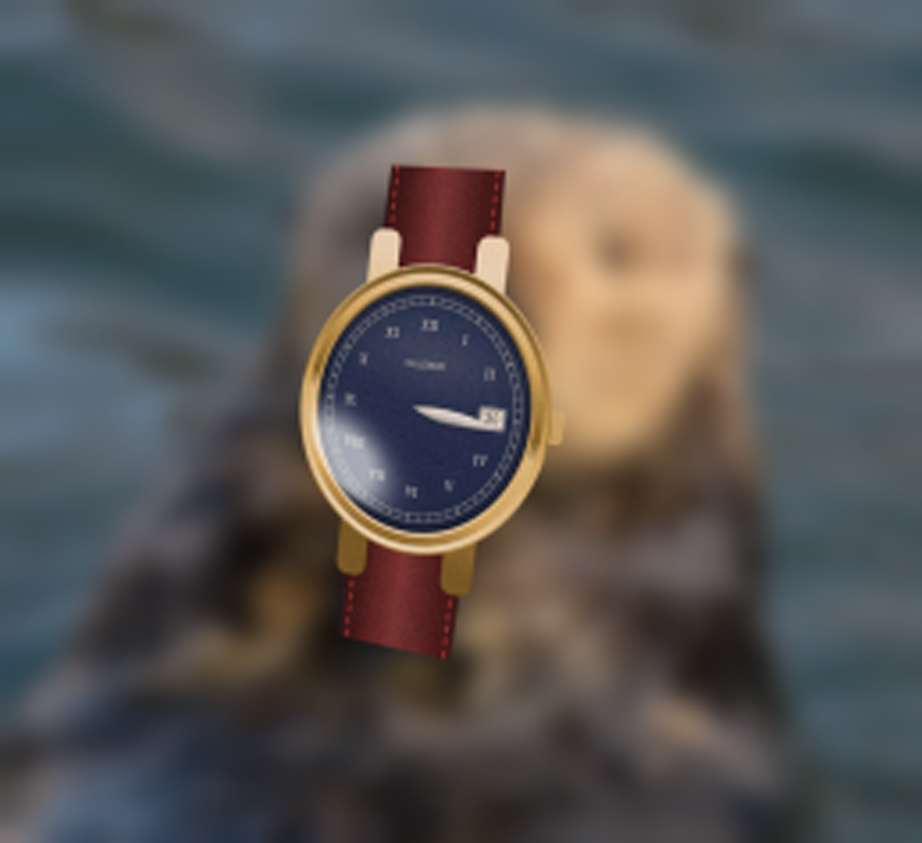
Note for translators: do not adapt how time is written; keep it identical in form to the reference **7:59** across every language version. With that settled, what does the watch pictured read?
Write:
**3:16**
